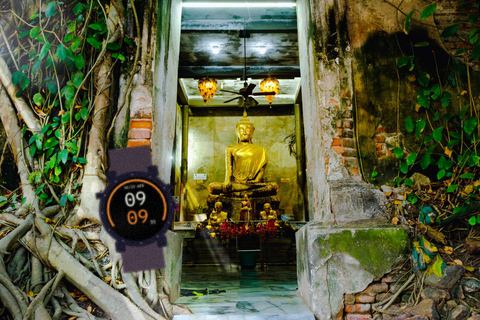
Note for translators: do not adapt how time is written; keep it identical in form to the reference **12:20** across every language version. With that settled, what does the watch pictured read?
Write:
**9:09**
